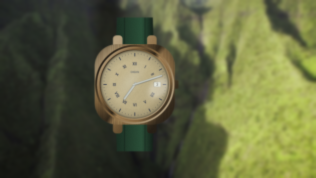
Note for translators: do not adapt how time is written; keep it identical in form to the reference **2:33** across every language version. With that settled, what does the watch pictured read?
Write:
**7:12**
